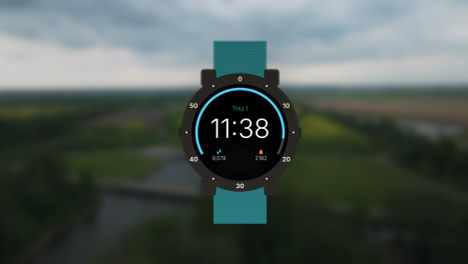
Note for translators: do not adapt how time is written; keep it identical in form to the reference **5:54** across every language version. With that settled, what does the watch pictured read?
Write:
**11:38**
